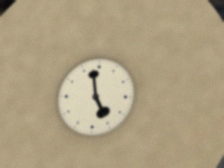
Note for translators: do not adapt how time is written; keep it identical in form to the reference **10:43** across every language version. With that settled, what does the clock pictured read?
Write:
**4:58**
